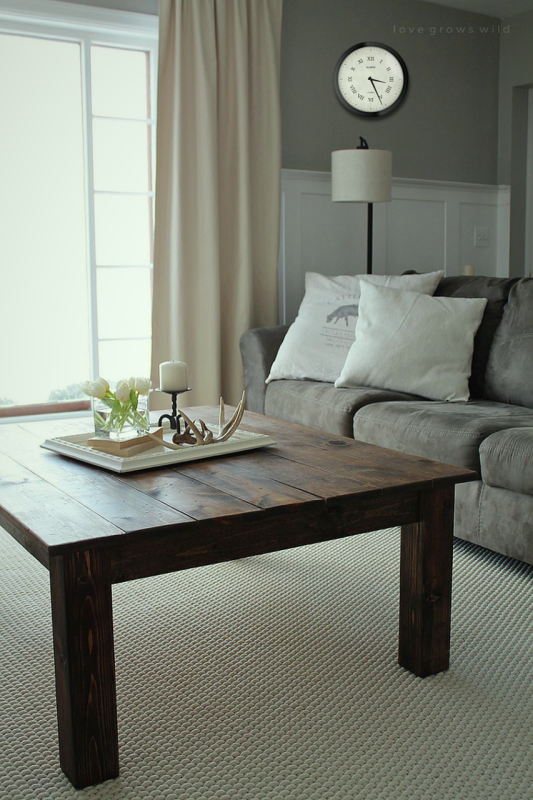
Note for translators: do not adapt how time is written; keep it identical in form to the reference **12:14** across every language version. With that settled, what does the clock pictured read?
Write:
**3:26**
